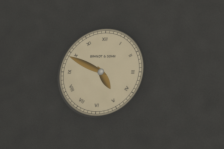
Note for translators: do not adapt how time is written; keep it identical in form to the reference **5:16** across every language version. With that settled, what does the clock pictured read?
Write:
**4:49**
